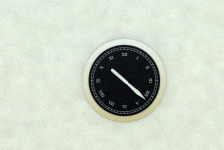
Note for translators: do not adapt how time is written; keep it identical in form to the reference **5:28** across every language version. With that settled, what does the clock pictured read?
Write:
**10:22**
